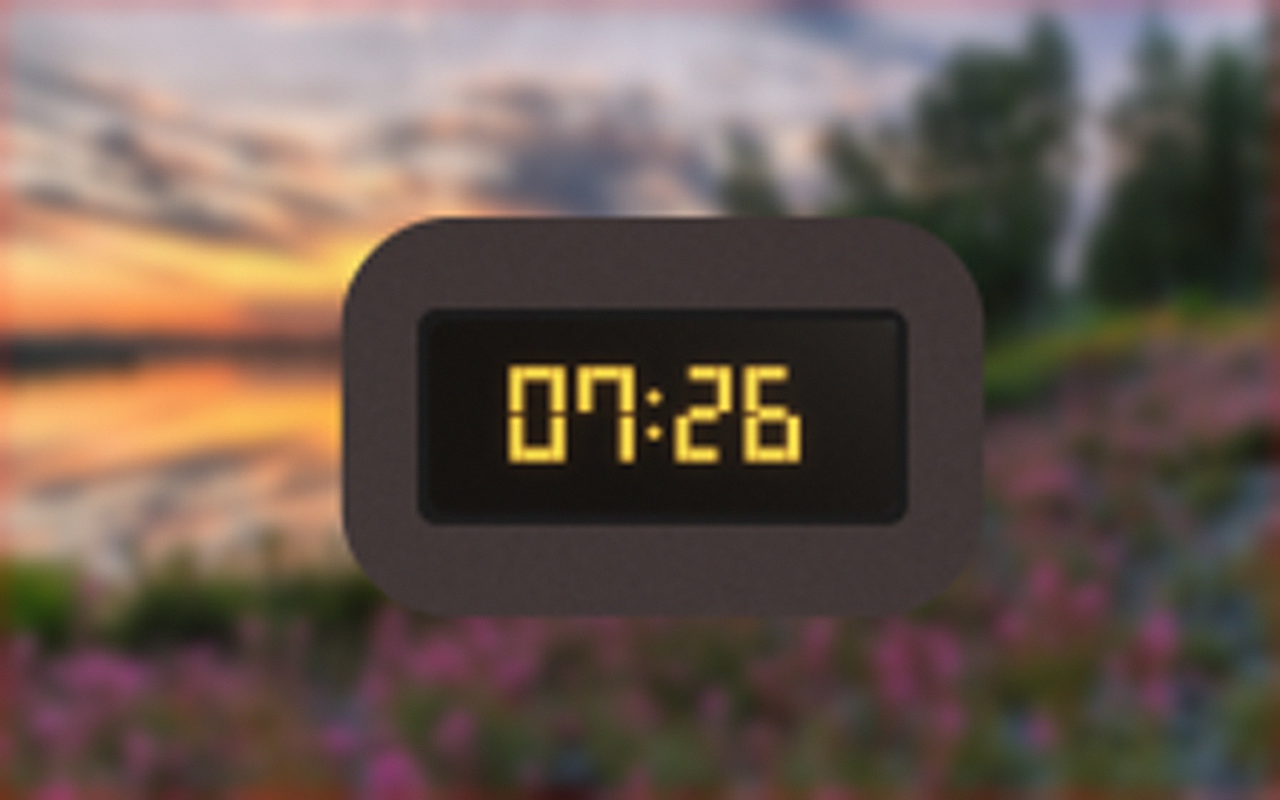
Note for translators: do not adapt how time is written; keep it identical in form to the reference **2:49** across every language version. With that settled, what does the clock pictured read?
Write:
**7:26**
